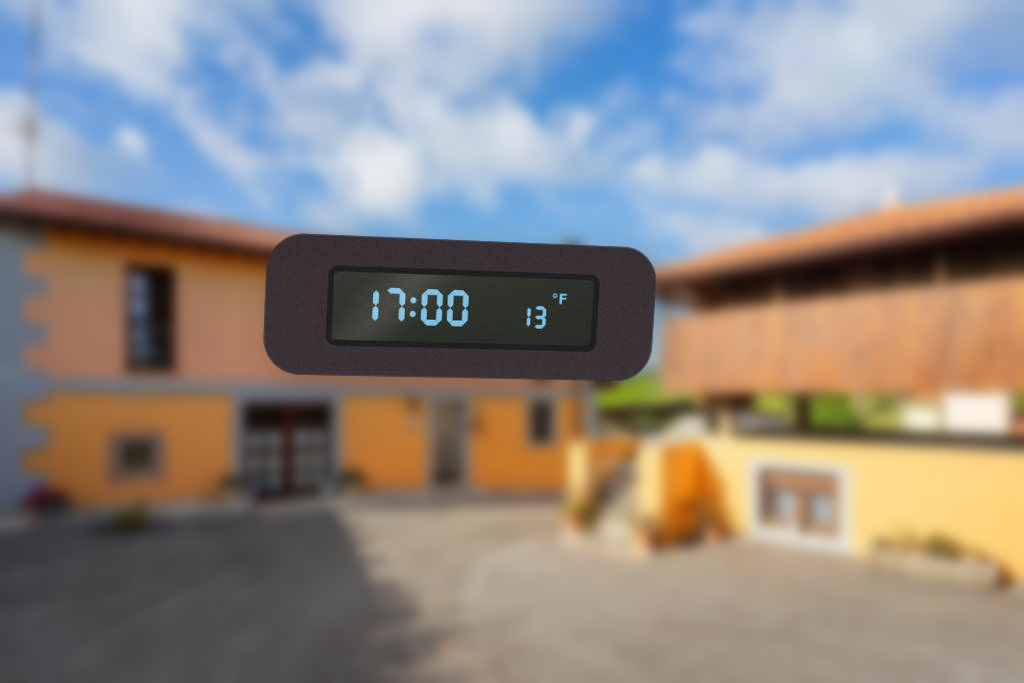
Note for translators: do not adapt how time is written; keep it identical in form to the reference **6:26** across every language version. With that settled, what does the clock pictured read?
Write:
**17:00**
